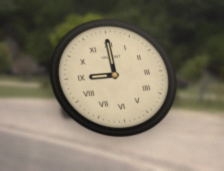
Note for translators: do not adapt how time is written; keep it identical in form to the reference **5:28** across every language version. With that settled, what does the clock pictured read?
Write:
**9:00**
